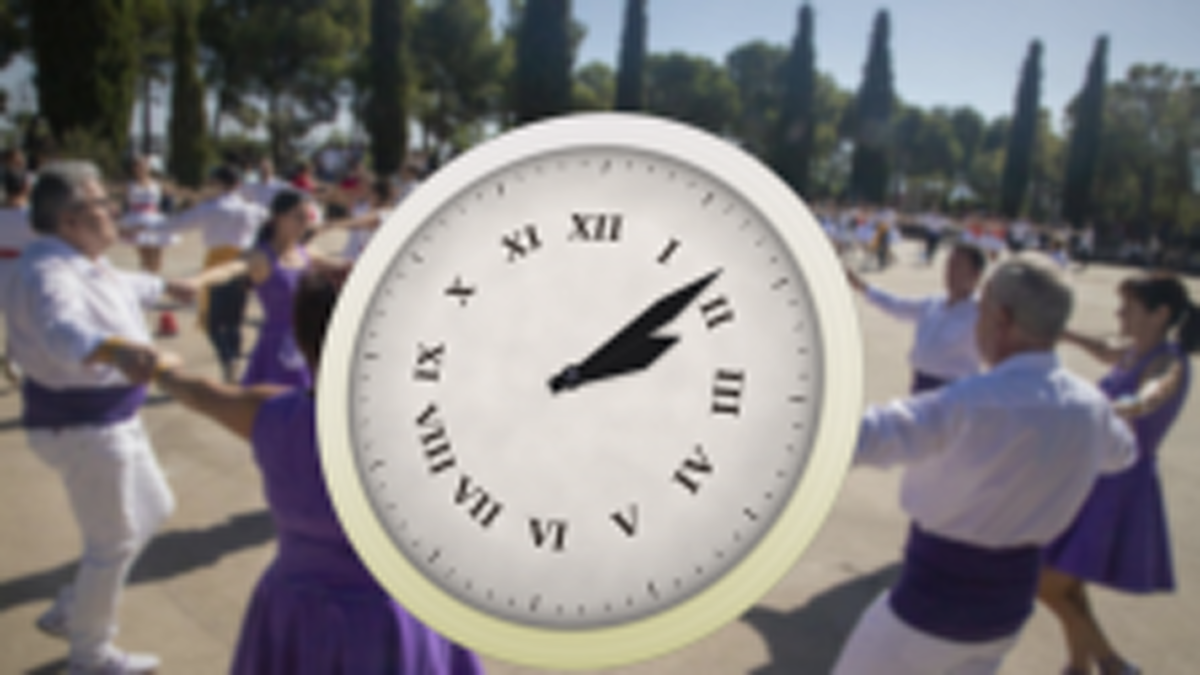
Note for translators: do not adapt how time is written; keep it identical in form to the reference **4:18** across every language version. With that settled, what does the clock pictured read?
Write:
**2:08**
